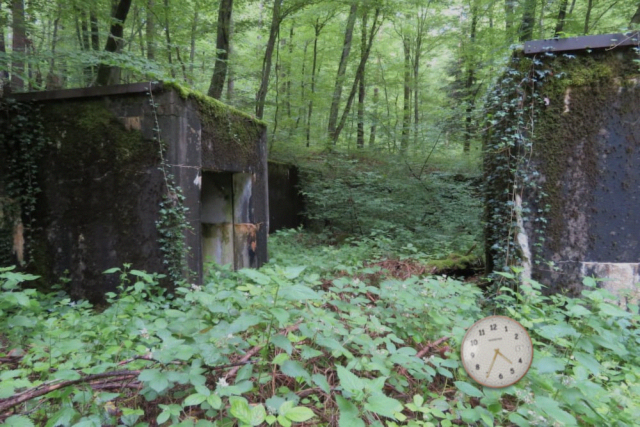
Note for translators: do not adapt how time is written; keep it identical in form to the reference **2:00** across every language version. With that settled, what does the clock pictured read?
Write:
**4:35**
